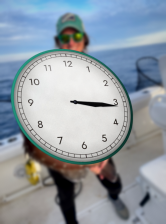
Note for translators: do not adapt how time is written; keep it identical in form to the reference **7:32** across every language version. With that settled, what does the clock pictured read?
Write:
**3:16**
